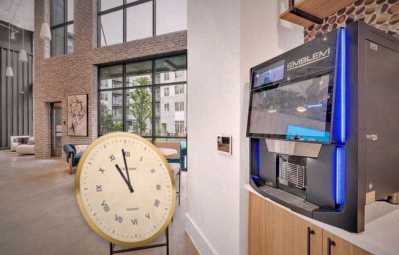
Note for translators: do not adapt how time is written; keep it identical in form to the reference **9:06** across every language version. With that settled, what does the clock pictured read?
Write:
**10:59**
